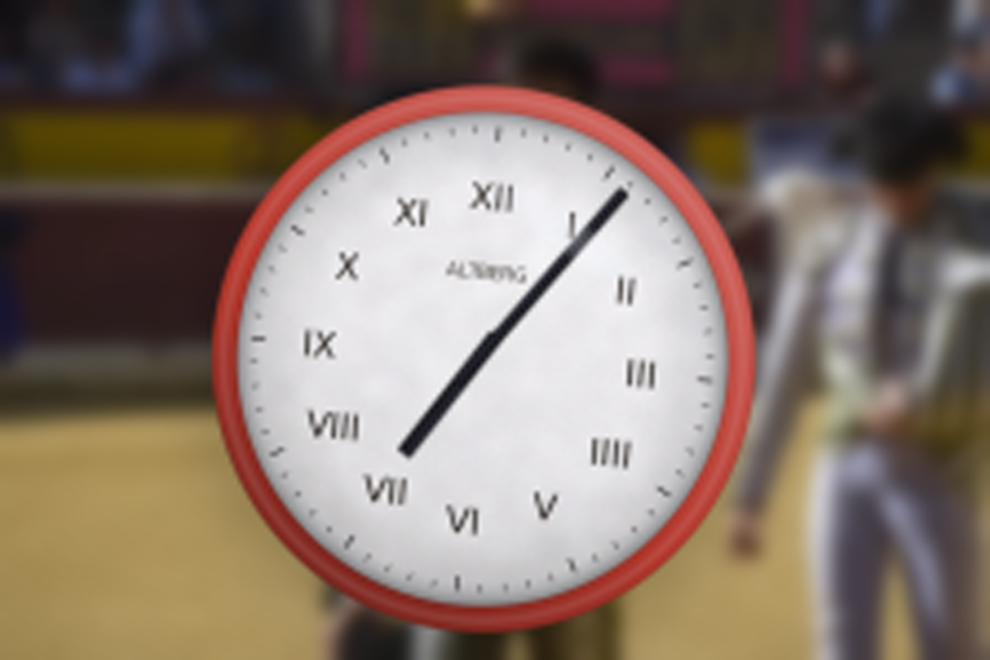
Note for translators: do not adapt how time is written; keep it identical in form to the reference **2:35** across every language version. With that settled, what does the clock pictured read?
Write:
**7:06**
